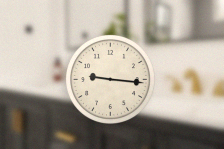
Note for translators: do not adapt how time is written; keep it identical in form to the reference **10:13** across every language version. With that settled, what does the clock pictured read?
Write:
**9:16**
